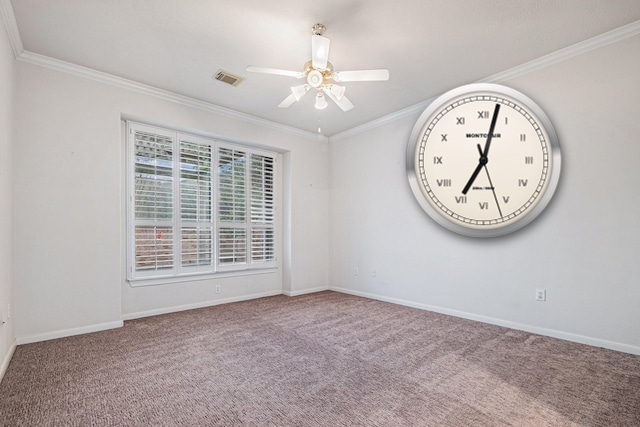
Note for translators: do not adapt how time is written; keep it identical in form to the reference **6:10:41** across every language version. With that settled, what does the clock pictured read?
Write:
**7:02:27**
